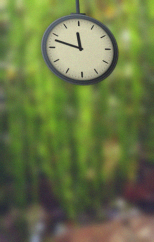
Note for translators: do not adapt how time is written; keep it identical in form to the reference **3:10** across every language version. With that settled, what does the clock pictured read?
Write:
**11:48**
